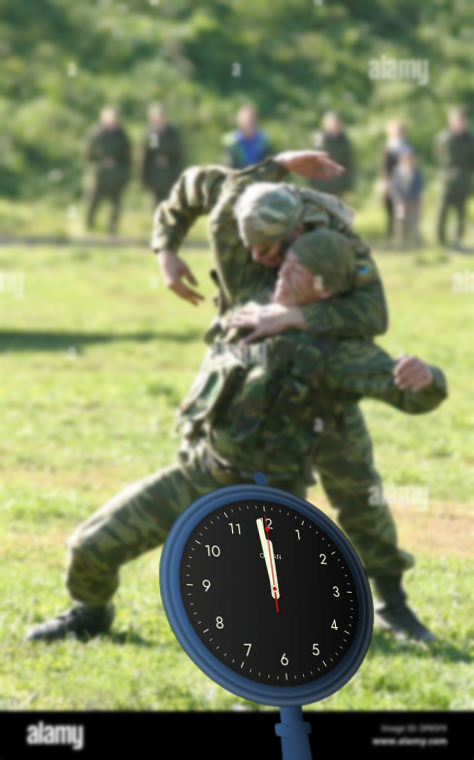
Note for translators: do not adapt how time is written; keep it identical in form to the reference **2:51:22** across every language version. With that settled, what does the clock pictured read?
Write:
**11:59:00**
